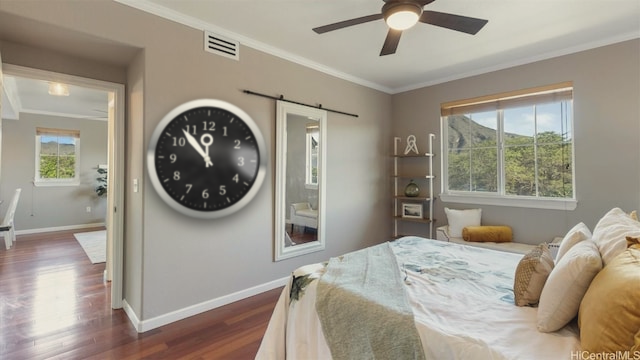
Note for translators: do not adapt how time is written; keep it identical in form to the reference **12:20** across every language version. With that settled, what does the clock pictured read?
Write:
**11:53**
